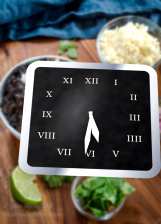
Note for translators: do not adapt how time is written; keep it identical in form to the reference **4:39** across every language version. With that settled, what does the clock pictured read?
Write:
**5:31**
